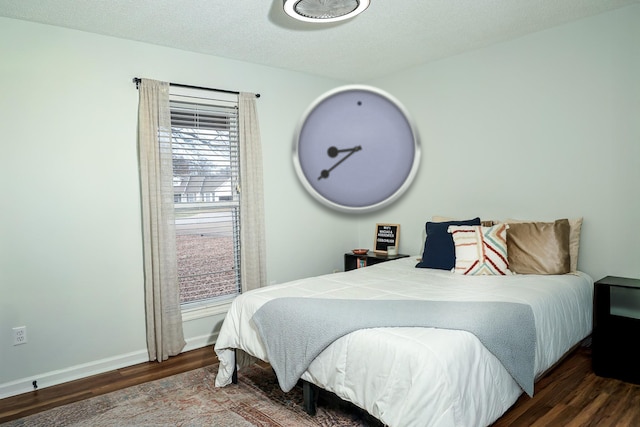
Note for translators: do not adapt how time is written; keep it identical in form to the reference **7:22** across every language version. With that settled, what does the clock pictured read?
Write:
**8:38**
